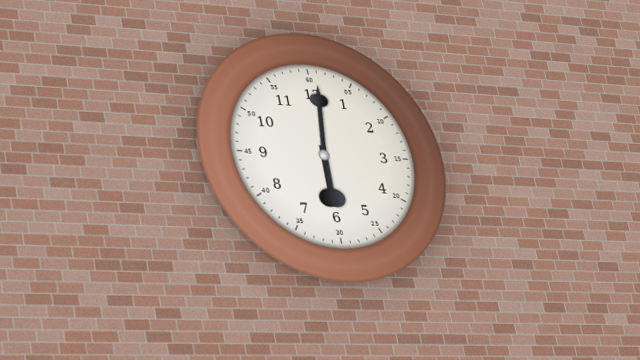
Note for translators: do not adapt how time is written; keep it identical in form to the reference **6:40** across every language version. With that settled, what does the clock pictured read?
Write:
**6:01**
